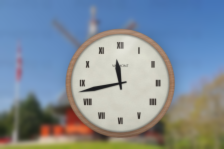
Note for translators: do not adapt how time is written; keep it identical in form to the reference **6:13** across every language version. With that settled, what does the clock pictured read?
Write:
**11:43**
